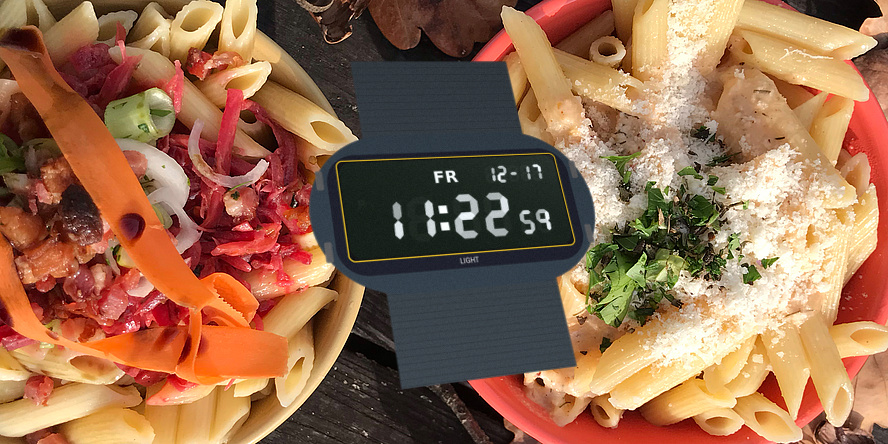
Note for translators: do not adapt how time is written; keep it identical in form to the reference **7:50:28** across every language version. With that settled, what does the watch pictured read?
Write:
**11:22:59**
